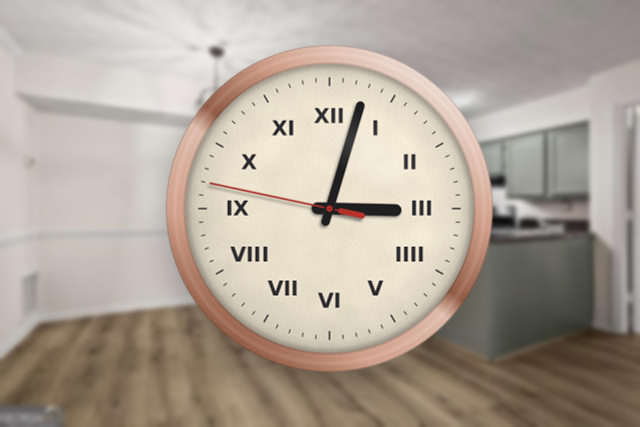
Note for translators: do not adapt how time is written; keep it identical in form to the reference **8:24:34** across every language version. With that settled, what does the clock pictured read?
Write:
**3:02:47**
